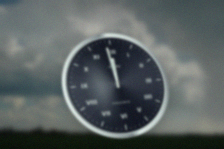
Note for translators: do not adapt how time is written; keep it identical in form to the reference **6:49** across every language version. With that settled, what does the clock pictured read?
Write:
**11:59**
